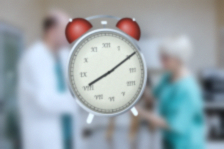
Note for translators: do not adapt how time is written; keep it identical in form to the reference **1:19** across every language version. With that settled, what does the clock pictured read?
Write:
**8:10**
